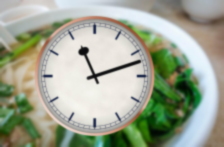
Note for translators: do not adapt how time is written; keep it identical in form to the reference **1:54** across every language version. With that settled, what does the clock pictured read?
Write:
**11:12**
